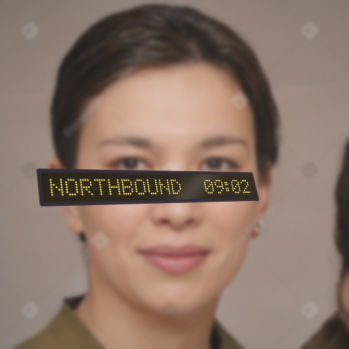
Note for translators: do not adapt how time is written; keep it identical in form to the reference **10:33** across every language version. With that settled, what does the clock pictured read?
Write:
**9:02**
